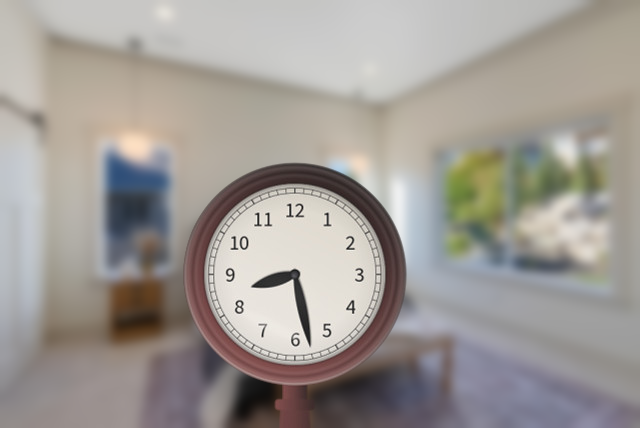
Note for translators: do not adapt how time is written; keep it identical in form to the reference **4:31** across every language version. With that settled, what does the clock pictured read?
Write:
**8:28**
